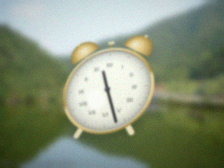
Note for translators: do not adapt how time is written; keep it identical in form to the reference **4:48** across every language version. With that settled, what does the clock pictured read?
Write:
**11:27**
